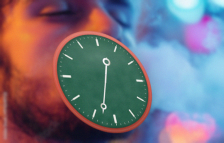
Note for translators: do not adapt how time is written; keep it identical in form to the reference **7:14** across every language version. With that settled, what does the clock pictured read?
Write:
**12:33**
